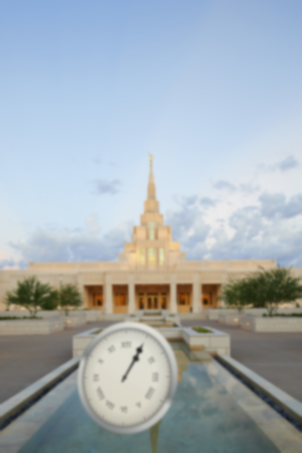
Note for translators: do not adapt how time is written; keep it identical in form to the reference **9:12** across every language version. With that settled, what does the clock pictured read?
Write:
**1:05**
